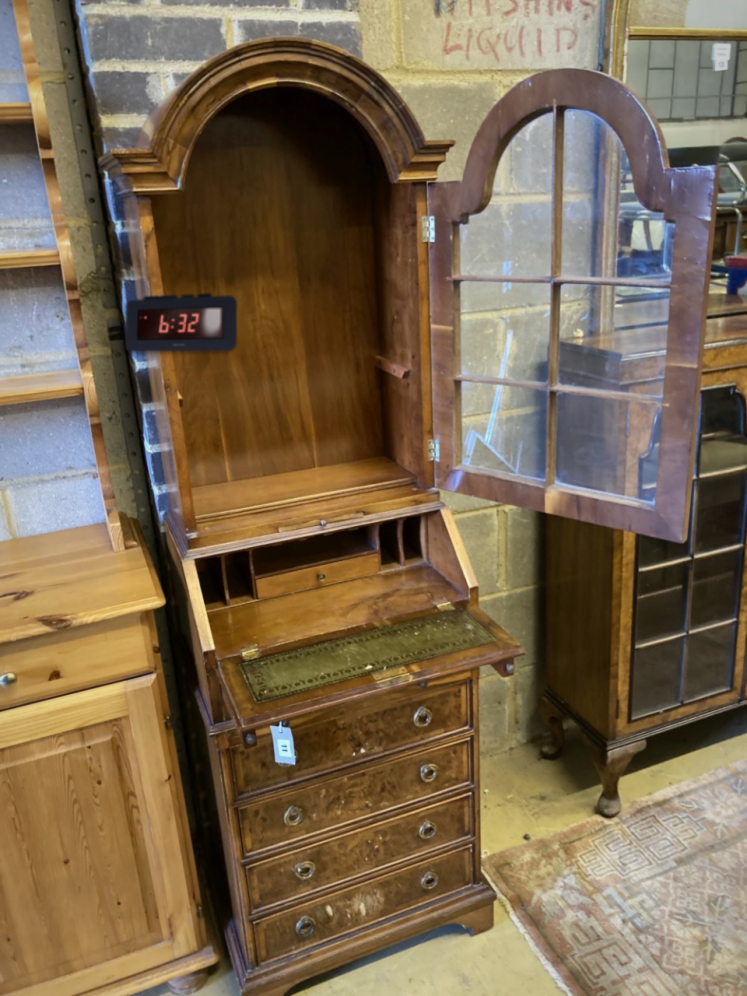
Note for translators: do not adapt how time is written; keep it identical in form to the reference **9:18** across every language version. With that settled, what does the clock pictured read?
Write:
**6:32**
